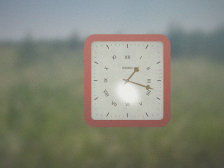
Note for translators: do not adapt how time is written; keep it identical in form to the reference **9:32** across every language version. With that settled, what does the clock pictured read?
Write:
**1:18**
